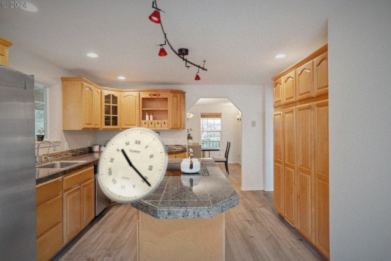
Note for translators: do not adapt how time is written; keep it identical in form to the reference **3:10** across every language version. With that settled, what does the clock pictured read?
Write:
**10:20**
